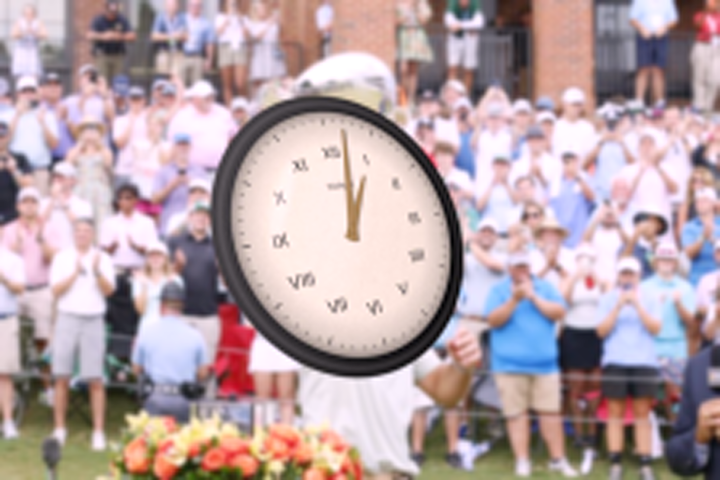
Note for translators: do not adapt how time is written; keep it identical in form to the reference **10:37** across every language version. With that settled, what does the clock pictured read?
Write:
**1:02**
